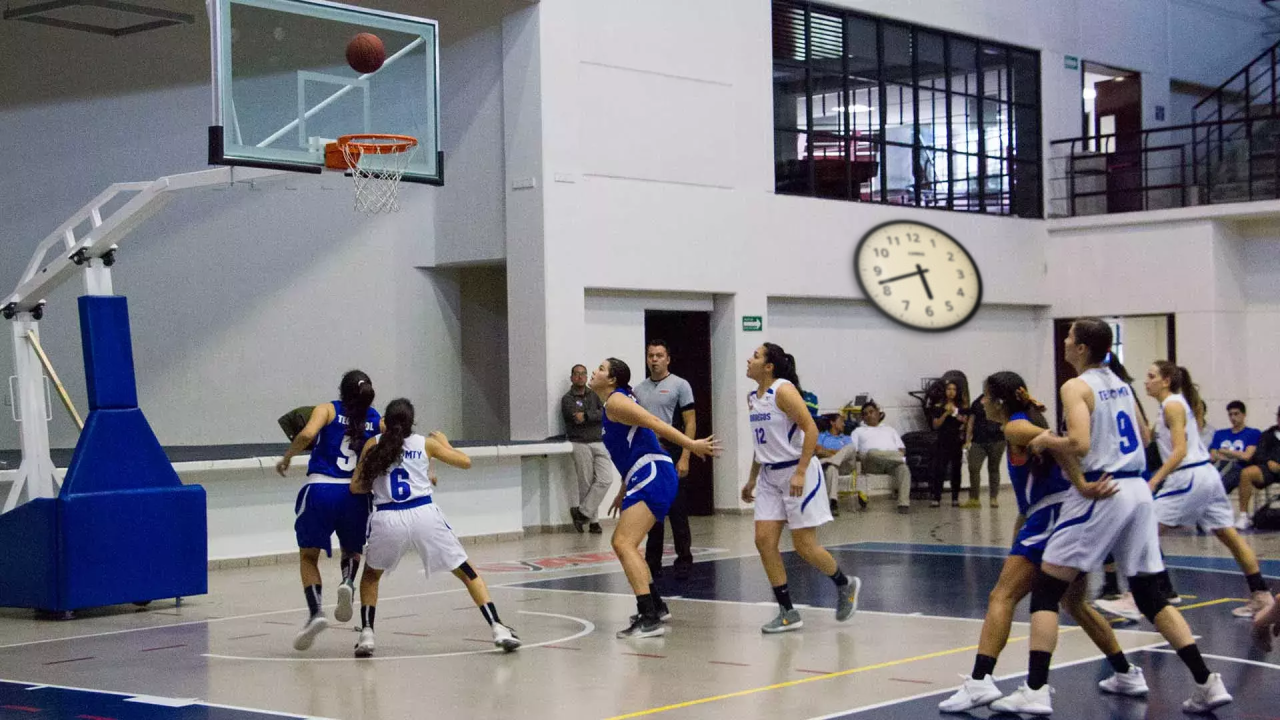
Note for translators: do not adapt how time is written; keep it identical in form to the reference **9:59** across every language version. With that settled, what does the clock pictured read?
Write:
**5:42**
